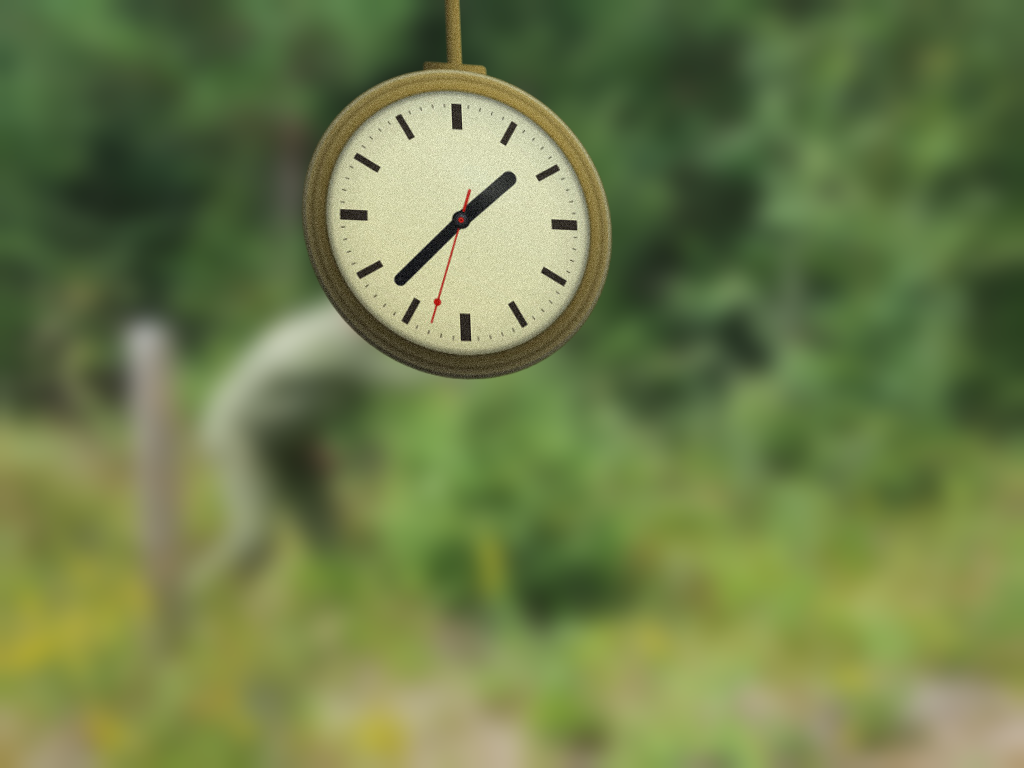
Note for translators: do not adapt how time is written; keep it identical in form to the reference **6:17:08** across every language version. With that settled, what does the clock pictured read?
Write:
**1:37:33**
